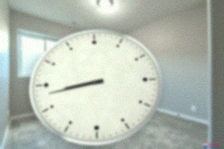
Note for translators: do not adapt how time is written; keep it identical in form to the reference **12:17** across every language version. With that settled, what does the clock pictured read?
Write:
**8:43**
